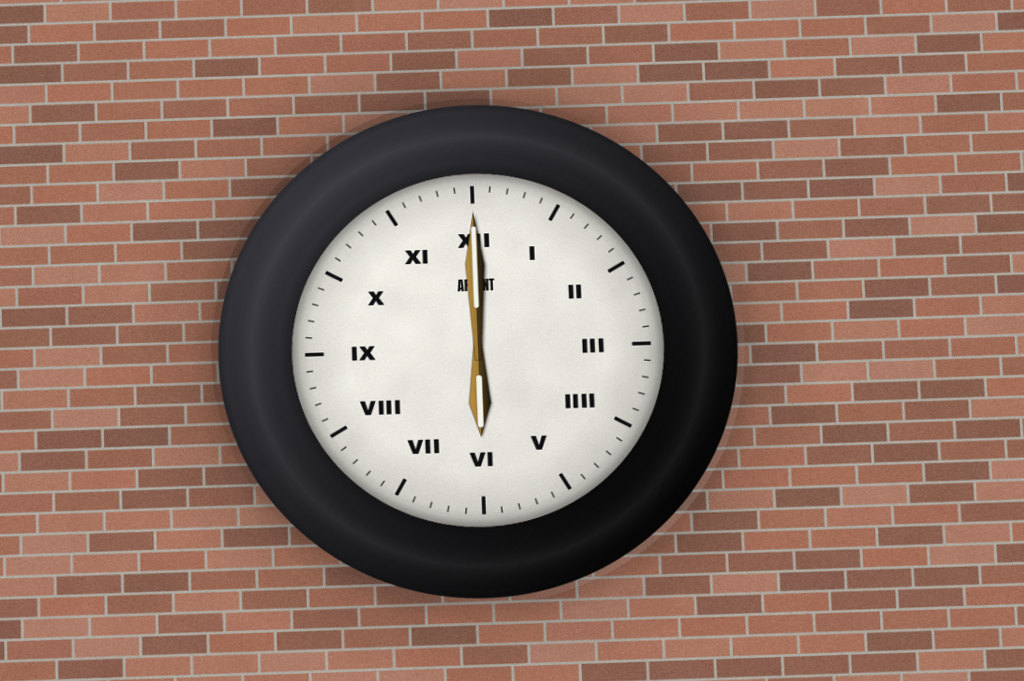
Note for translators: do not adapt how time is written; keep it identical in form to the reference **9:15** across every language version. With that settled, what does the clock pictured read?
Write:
**6:00**
